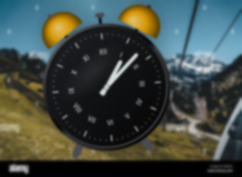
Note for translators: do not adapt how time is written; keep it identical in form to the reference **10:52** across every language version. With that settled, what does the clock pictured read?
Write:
**1:08**
